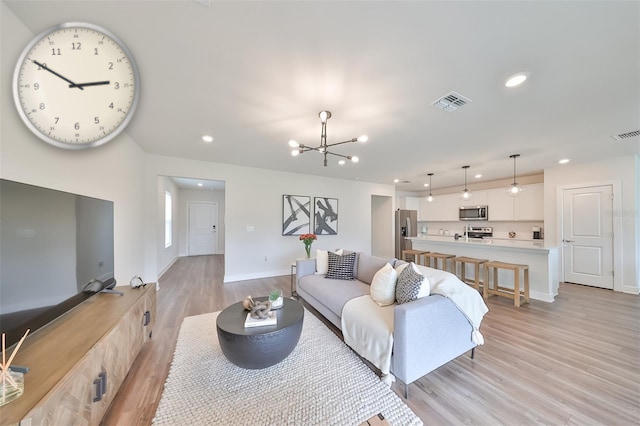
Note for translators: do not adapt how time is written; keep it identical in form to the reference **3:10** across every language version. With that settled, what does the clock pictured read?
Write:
**2:50**
